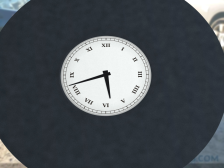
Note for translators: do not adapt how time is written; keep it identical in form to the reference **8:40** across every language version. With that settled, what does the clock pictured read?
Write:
**5:42**
